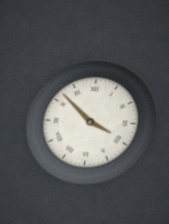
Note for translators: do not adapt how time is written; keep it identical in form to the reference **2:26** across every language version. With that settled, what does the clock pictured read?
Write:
**3:52**
